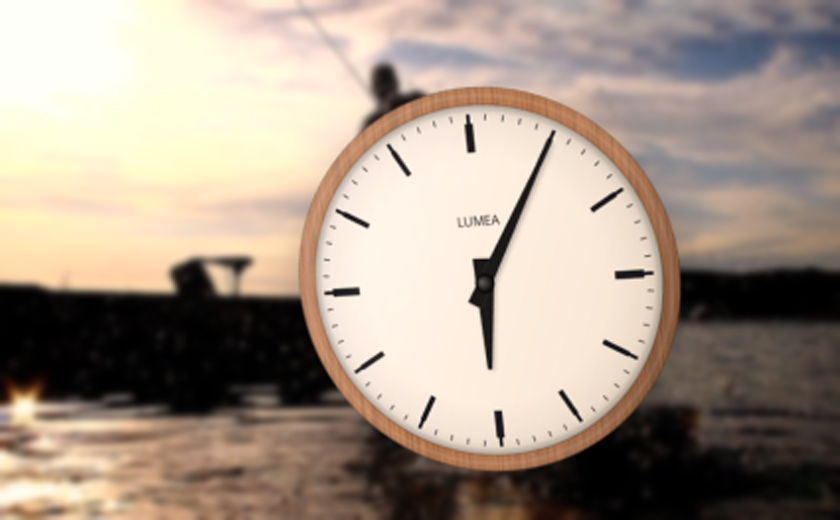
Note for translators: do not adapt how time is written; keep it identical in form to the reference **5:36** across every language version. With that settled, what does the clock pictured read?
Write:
**6:05**
